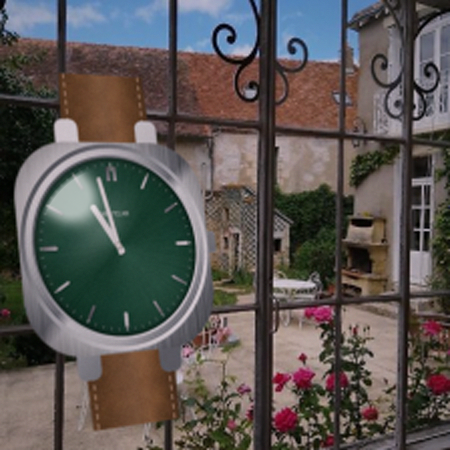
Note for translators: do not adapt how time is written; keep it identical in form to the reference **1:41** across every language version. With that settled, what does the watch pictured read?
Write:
**10:58**
